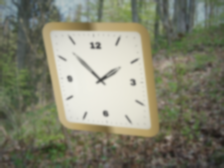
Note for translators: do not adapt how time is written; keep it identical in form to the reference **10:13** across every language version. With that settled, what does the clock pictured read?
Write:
**1:53**
